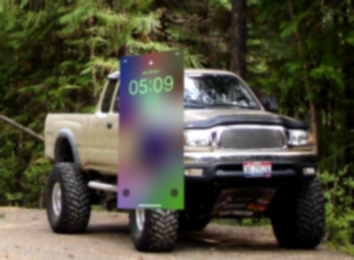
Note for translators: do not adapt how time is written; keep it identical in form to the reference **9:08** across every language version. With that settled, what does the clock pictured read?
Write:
**5:09**
